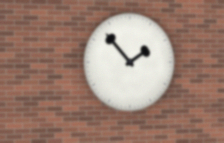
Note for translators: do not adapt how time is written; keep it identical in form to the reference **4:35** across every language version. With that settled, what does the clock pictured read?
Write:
**1:53**
